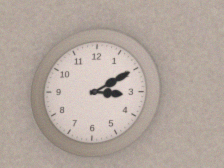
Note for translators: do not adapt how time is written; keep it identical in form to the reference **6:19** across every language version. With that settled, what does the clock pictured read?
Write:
**3:10**
